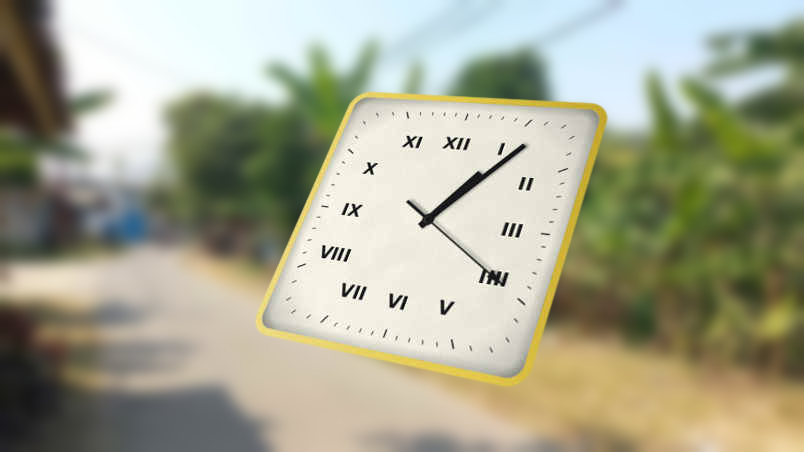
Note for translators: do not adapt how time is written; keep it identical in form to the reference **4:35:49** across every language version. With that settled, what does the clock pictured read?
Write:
**1:06:20**
